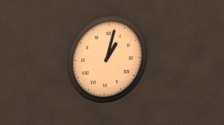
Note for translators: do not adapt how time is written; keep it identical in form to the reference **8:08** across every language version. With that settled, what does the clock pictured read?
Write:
**1:02**
